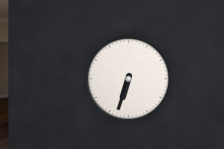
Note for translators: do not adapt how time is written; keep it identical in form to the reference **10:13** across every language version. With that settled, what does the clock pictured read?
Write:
**6:33**
